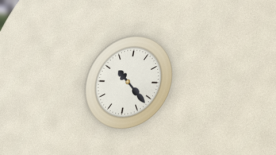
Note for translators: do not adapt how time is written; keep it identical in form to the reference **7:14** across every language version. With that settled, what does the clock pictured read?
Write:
**10:22**
